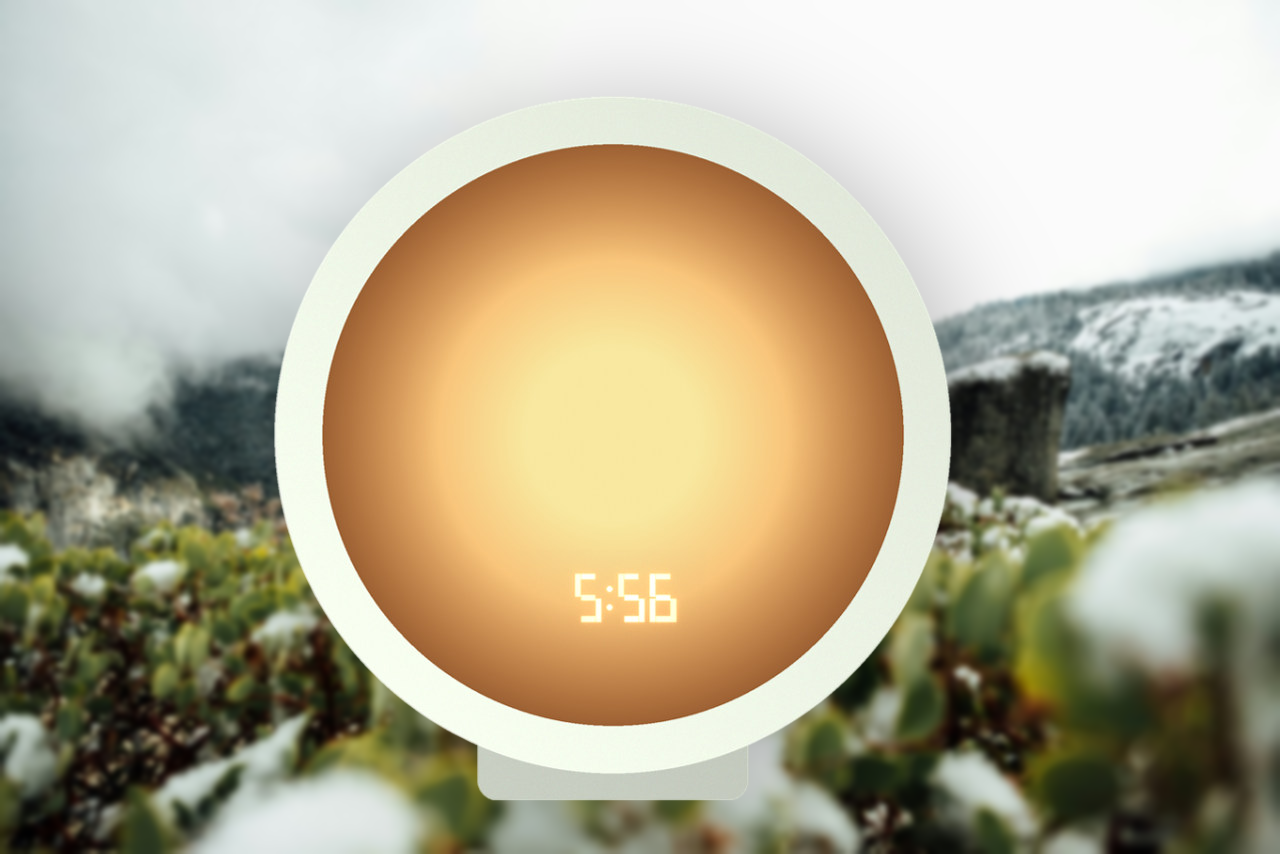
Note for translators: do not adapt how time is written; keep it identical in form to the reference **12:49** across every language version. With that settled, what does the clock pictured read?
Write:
**5:56**
